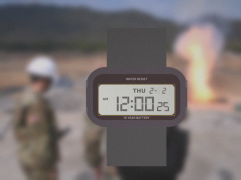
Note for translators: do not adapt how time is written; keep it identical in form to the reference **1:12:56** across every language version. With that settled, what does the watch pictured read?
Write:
**12:00:25**
